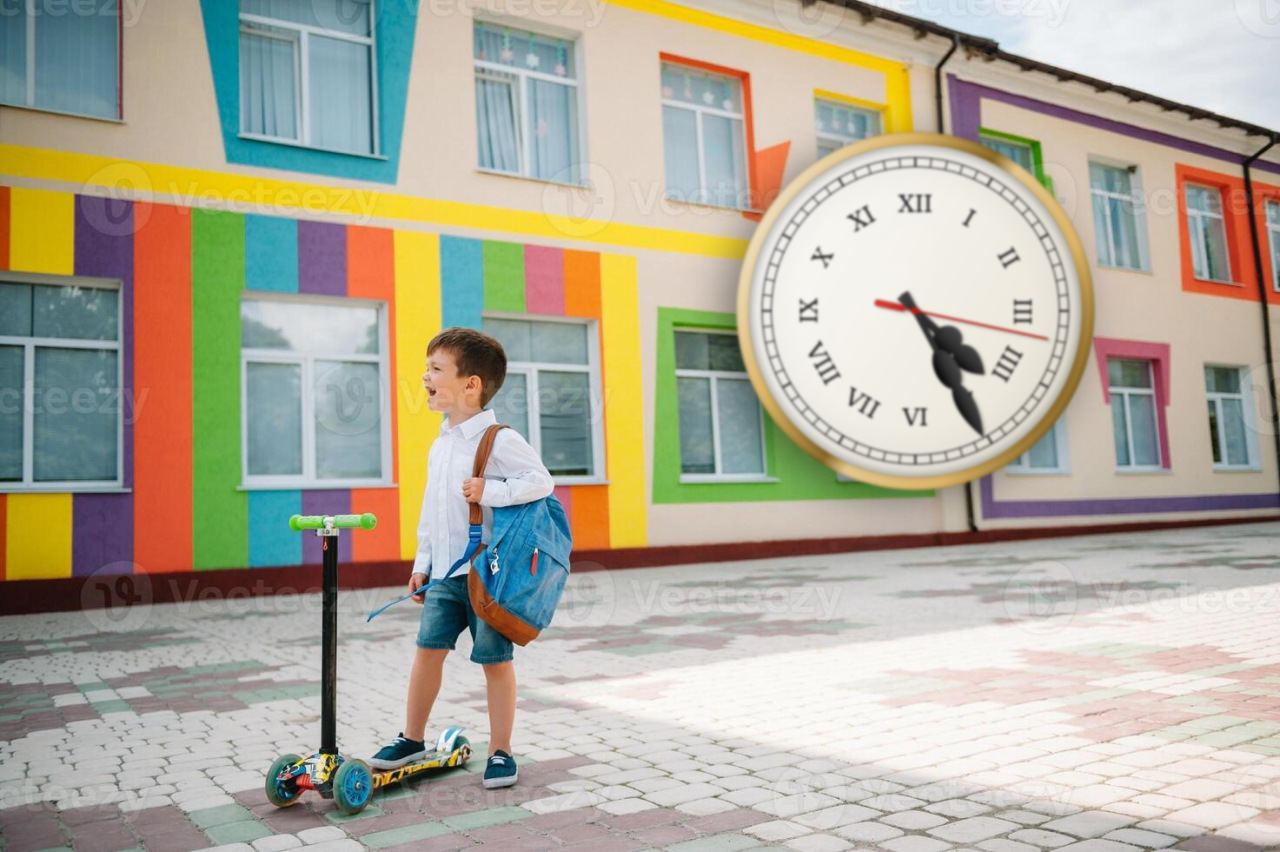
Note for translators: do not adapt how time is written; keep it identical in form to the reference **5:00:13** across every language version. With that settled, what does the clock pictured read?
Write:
**4:25:17**
